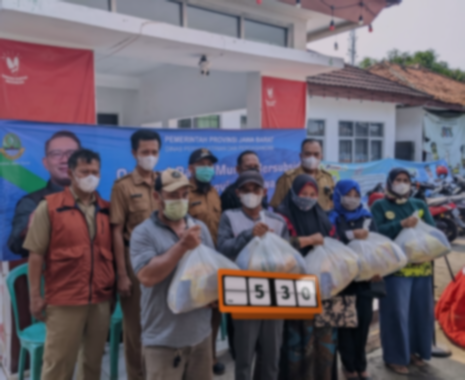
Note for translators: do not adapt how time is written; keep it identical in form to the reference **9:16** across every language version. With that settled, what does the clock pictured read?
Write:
**5:30**
